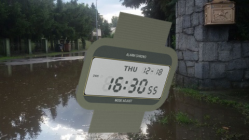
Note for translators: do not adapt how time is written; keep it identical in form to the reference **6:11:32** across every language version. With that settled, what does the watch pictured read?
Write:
**16:30:55**
